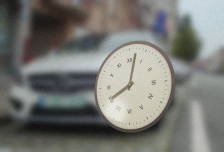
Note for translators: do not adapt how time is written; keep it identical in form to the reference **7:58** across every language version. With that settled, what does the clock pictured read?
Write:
**8:02**
